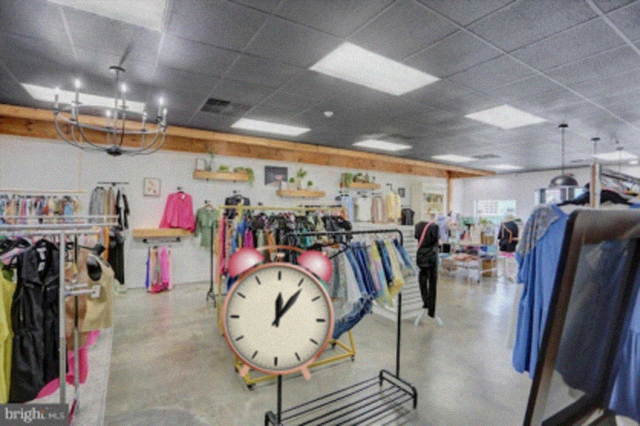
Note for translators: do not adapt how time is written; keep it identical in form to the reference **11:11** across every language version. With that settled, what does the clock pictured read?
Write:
**12:06**
